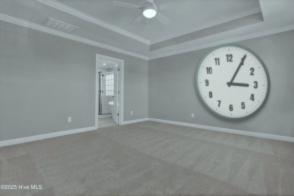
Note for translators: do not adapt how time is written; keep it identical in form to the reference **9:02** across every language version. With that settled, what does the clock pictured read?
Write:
**3:05**
